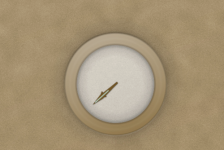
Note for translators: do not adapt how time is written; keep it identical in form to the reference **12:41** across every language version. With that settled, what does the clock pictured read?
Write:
**7:38**
